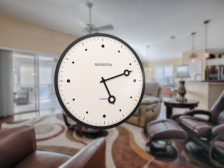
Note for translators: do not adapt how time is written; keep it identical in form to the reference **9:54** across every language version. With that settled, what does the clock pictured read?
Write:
**5:12**
